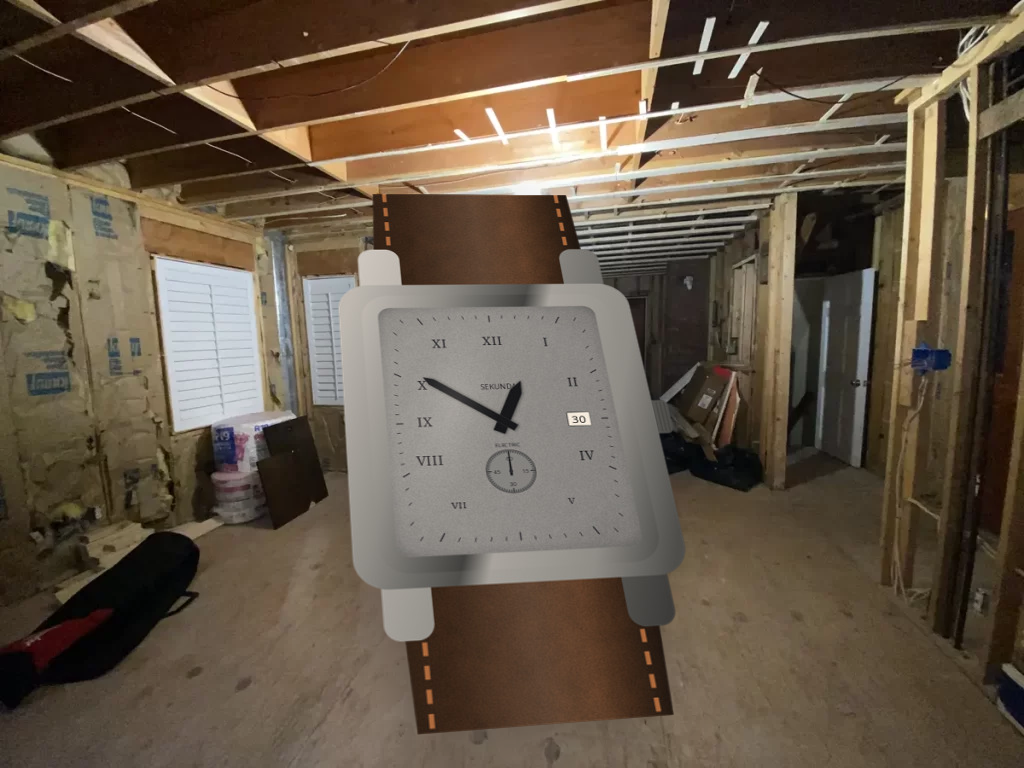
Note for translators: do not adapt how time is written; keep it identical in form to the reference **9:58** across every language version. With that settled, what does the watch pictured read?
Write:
**12:51**
